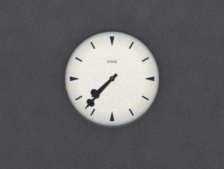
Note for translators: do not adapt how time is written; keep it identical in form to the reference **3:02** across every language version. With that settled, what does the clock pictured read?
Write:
**7:37**
